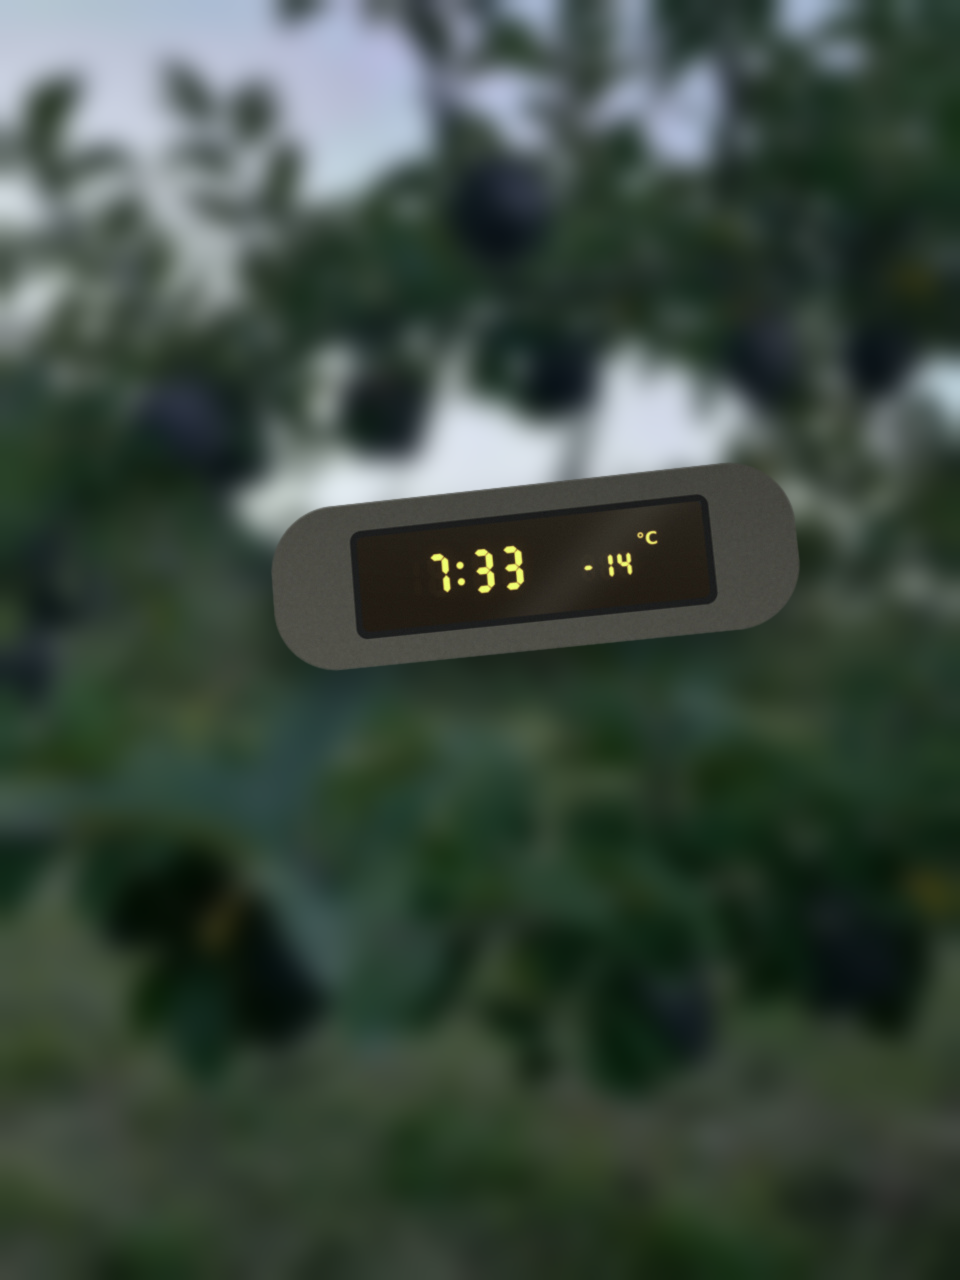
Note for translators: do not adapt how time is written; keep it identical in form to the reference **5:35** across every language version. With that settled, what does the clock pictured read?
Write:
**7:33**
